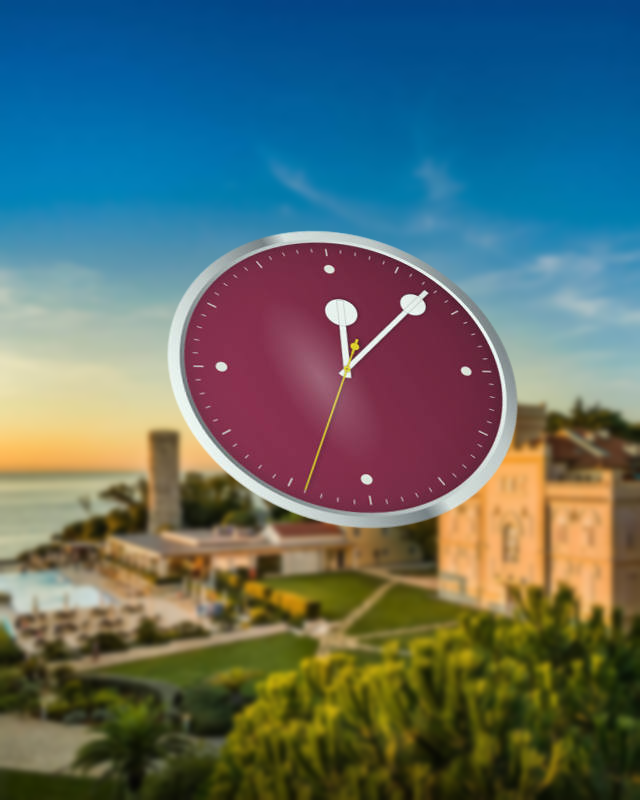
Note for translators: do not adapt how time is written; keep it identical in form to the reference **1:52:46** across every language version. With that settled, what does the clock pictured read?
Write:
**12:07:34**
